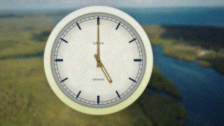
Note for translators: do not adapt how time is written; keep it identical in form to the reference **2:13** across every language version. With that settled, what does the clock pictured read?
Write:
**5:00**
